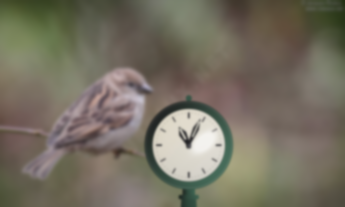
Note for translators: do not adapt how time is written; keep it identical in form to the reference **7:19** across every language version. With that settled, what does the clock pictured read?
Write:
**11:04**
